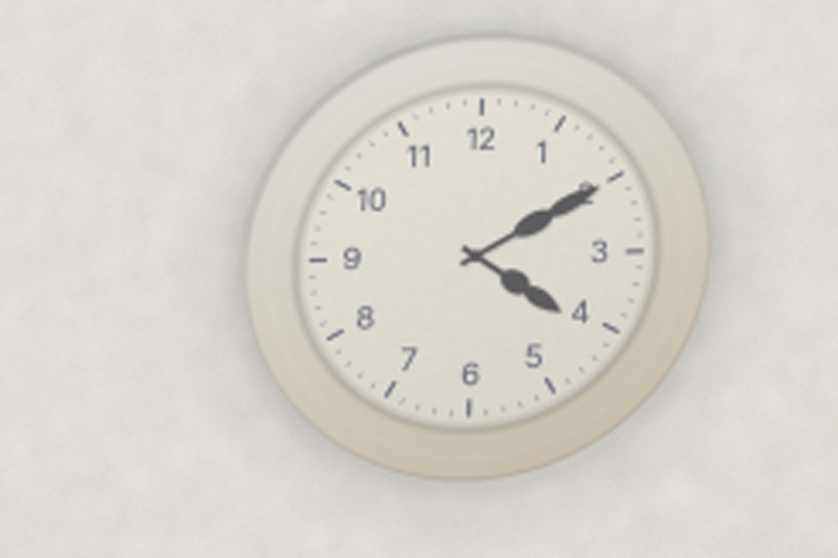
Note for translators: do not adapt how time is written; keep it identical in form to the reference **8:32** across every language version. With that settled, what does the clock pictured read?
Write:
**4:10**
